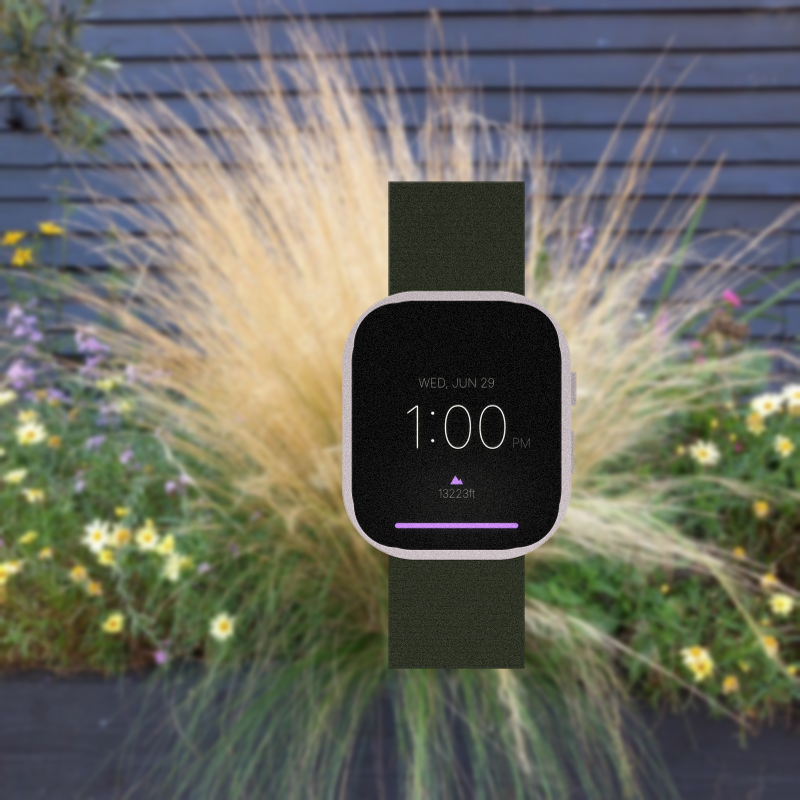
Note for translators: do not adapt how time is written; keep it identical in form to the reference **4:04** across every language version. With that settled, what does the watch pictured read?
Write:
**1:00**
